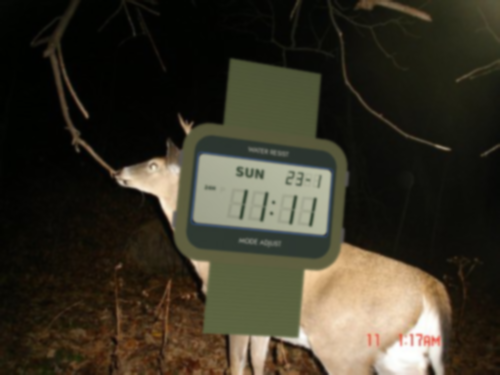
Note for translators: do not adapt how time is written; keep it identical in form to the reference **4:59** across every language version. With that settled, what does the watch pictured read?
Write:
**11:11**
